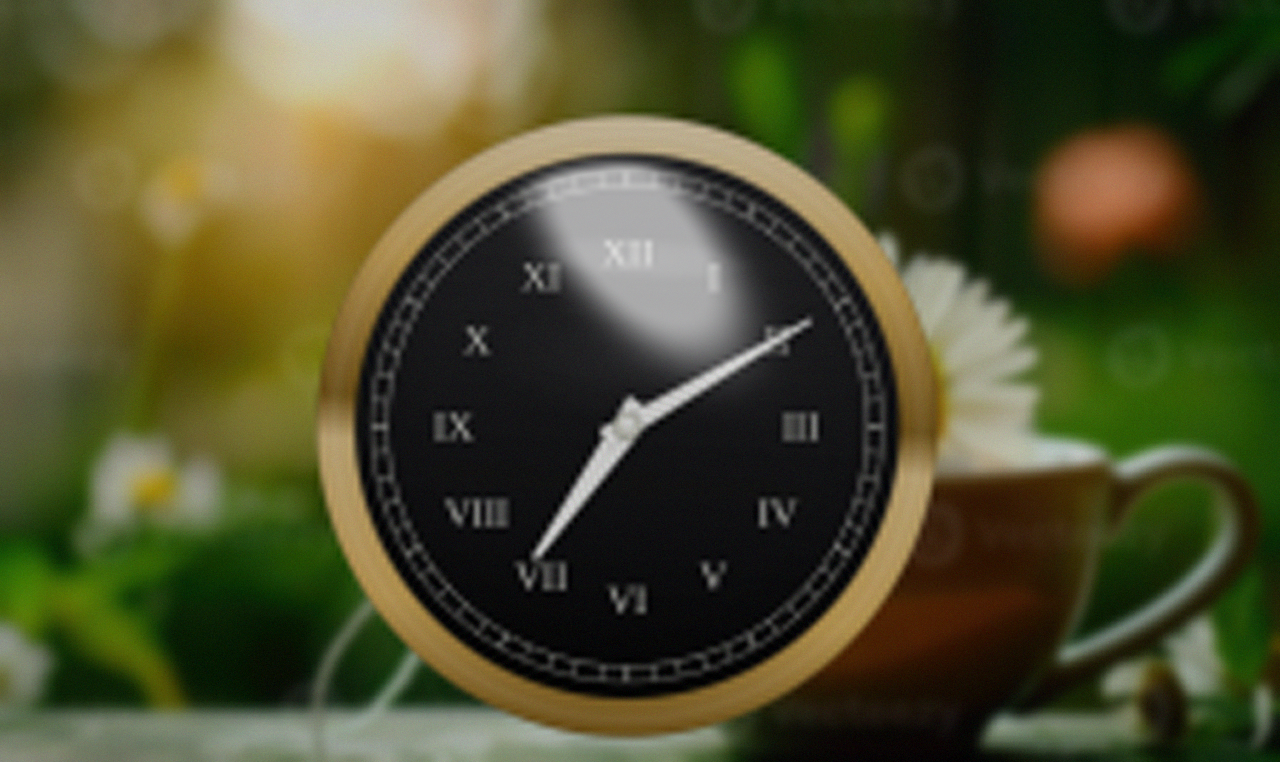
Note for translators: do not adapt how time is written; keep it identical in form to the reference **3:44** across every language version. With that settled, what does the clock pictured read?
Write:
**7:10**
